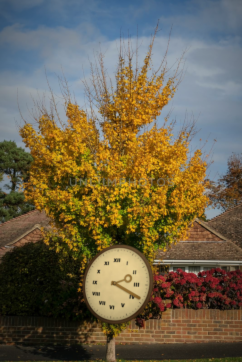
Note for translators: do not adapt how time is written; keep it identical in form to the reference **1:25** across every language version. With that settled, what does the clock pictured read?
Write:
**2:19**
